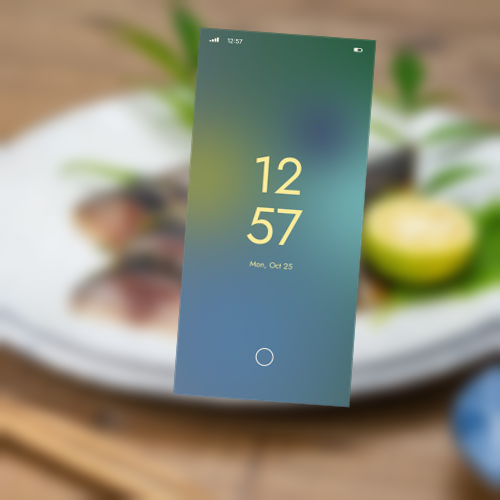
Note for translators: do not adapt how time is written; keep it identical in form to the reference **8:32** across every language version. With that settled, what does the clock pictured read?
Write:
**12:57**
